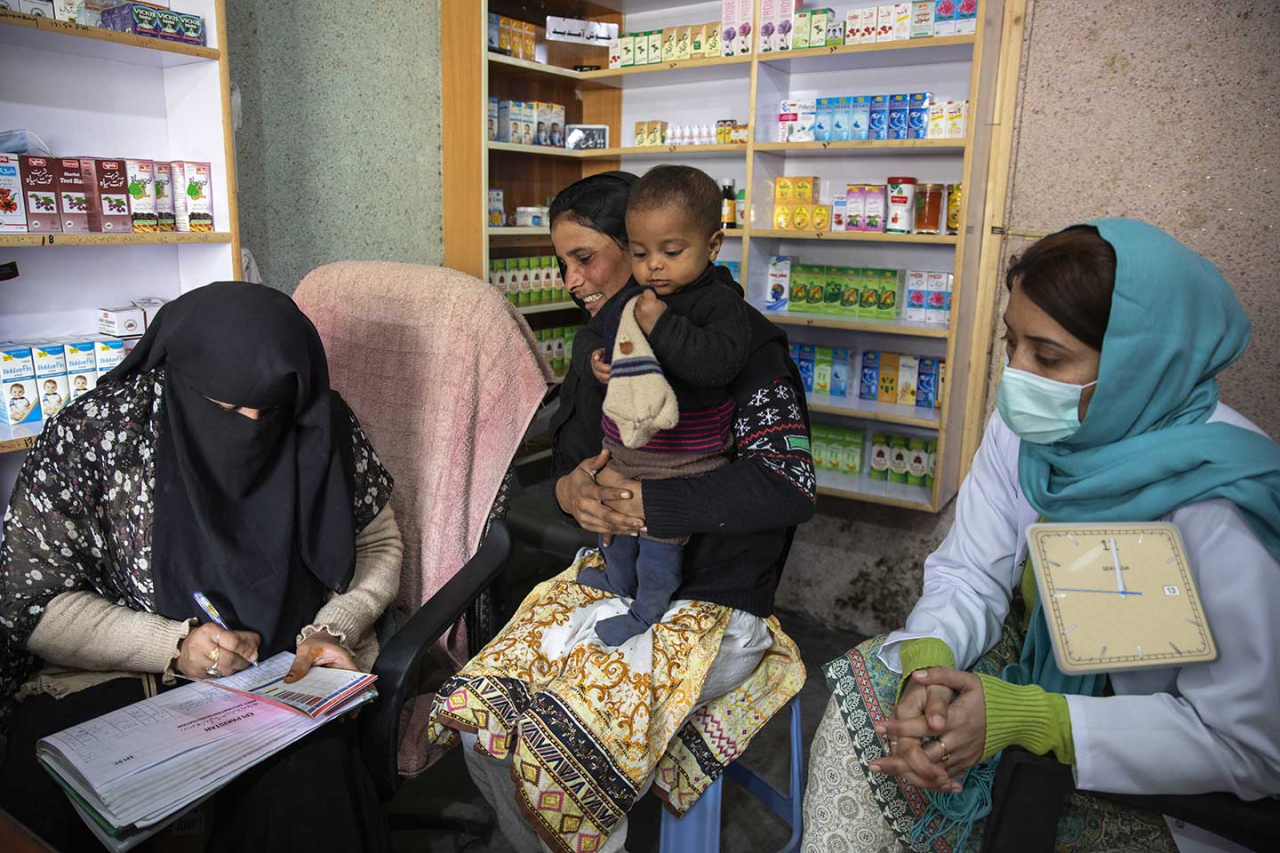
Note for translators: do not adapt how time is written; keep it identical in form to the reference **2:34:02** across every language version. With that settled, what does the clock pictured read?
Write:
**12:00:46**
